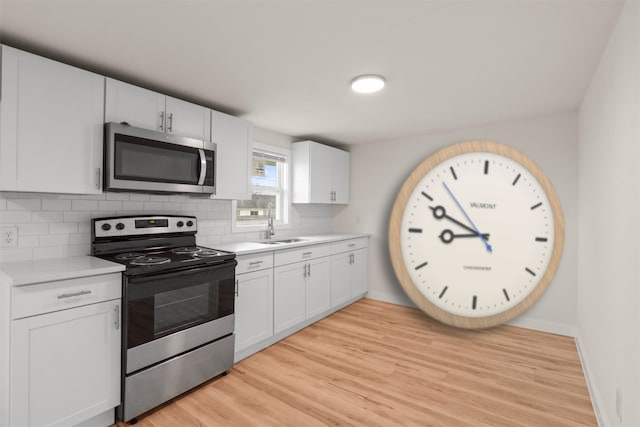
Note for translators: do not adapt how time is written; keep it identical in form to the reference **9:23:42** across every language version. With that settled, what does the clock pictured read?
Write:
**8:48:53**
